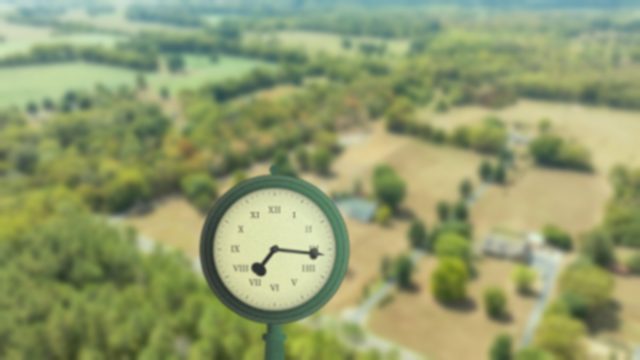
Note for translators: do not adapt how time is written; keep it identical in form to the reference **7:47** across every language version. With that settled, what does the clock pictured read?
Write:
**7:16**
